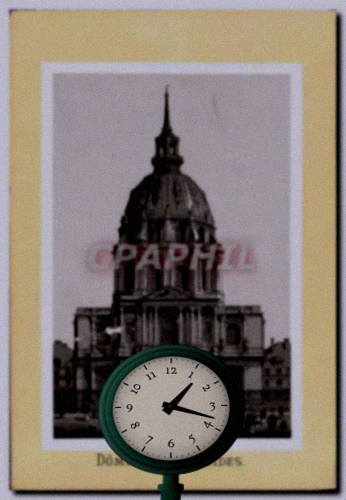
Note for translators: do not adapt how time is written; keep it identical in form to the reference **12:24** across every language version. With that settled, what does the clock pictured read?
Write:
**1:18**
